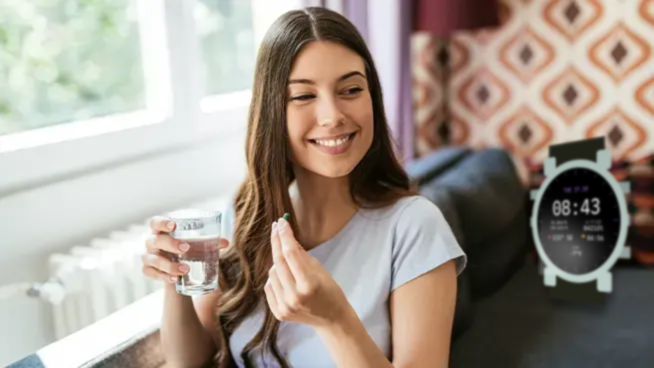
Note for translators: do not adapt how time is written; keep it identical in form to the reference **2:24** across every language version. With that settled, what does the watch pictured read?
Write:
**8:43**
